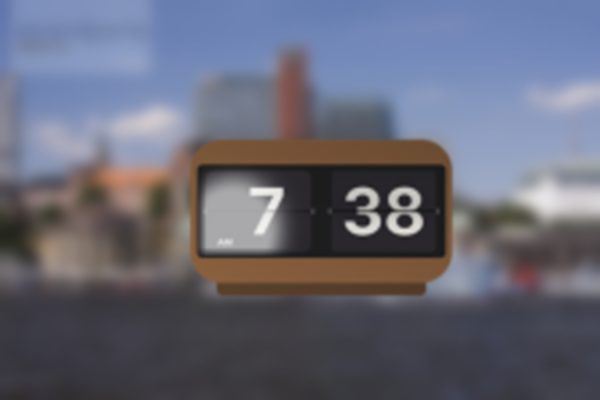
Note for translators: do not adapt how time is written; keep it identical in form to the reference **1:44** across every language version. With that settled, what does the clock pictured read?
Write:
**7:38**
